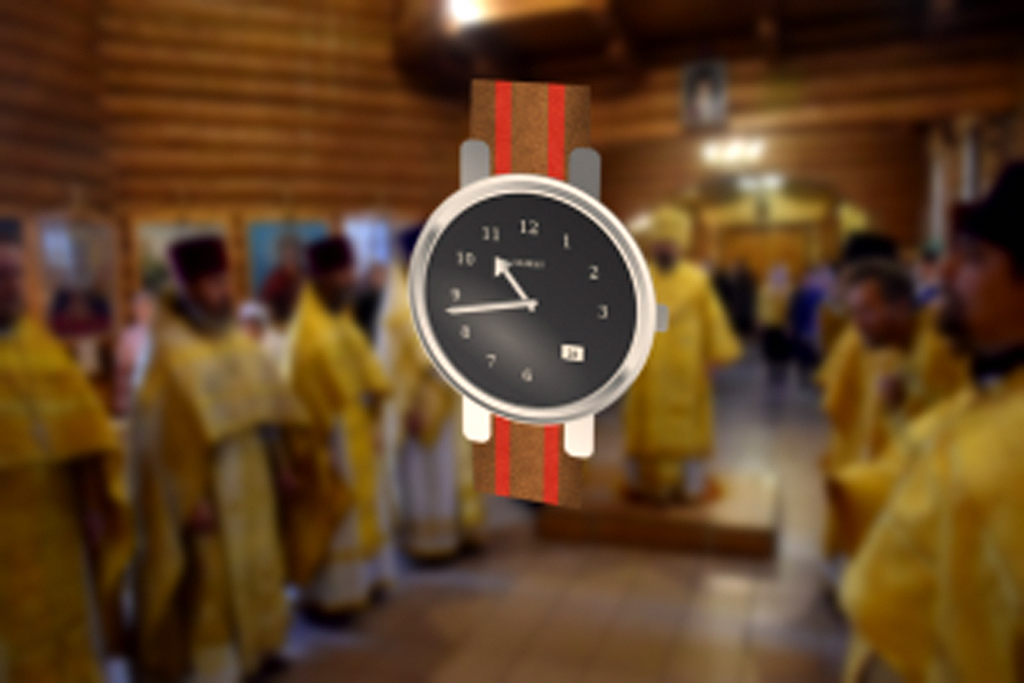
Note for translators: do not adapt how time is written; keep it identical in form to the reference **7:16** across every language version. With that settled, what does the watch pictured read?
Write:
**10:43**
